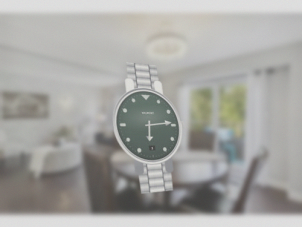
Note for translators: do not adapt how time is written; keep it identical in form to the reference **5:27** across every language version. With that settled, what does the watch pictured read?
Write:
**6:14**
